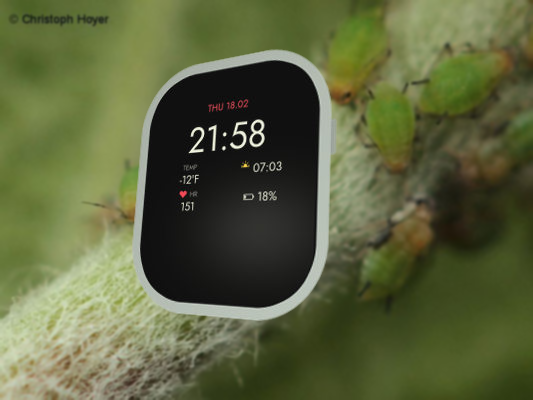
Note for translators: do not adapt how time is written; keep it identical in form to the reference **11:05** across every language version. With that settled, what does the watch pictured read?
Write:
**21:58**
